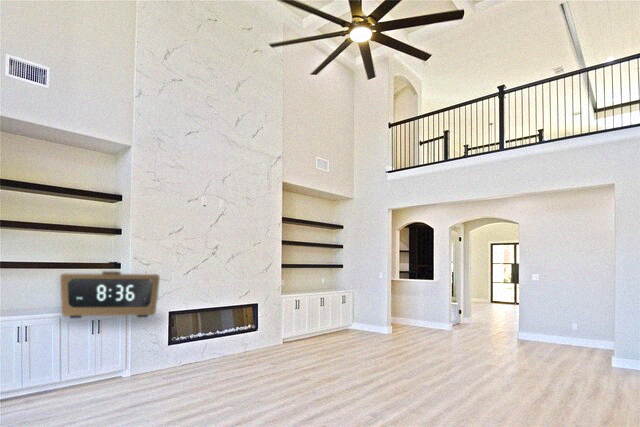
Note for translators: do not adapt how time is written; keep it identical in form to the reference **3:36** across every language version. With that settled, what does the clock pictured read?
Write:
**8:36**
